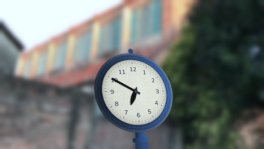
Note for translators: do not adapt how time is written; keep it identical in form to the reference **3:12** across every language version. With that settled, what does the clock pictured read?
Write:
**6:50**
